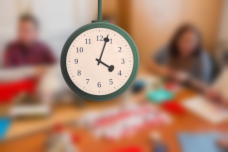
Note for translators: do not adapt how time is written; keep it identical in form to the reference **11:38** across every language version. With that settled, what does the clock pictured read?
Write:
**4:03**
